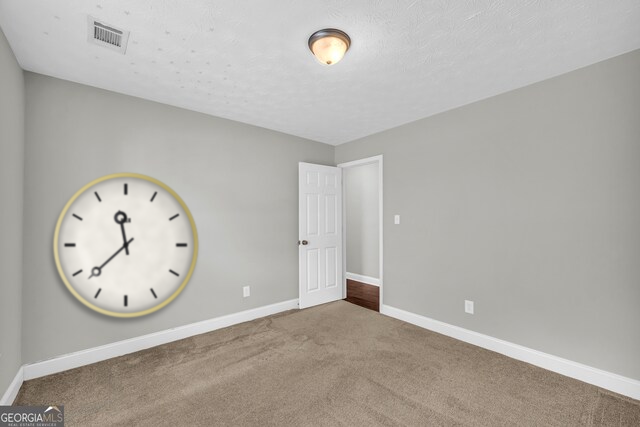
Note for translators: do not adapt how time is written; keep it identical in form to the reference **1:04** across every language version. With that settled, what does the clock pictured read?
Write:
**11:38**
